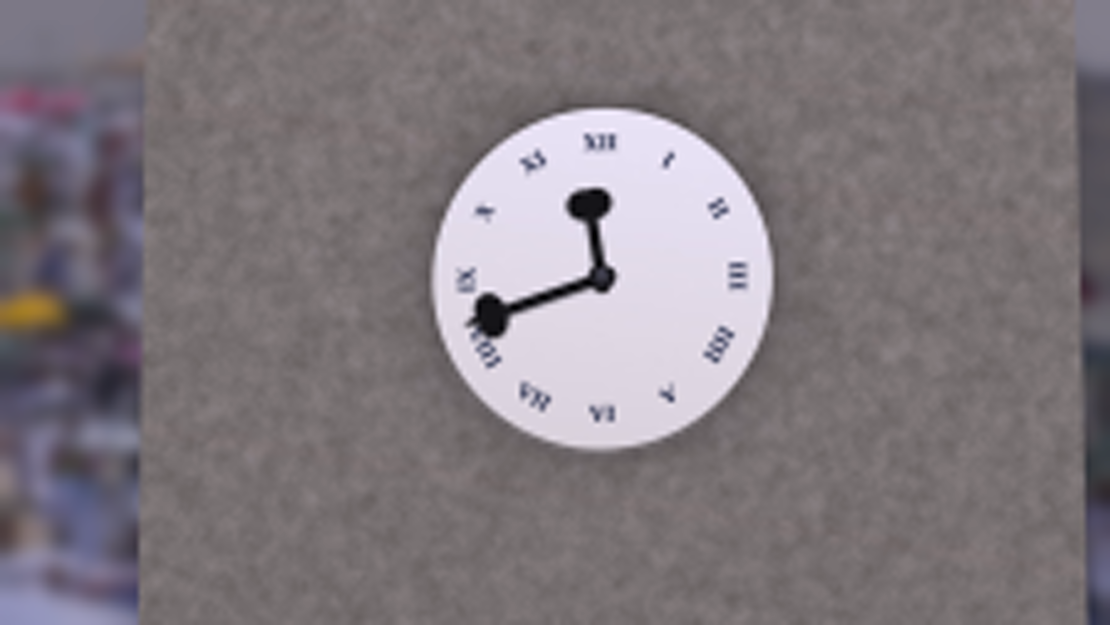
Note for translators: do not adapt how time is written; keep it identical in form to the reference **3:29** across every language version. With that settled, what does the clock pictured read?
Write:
**11:42**
